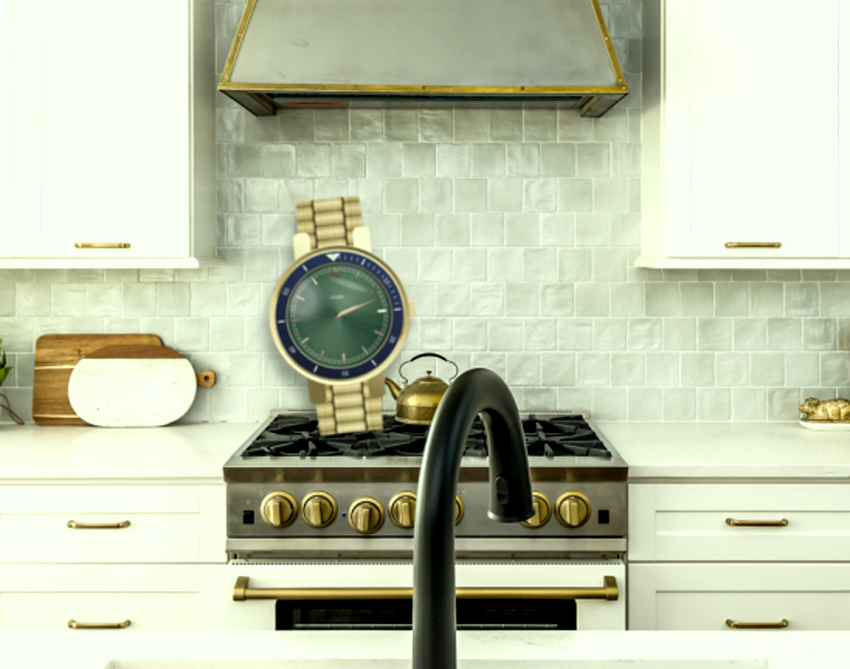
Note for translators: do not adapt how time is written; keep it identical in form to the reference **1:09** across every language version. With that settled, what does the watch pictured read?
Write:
**2:12**
